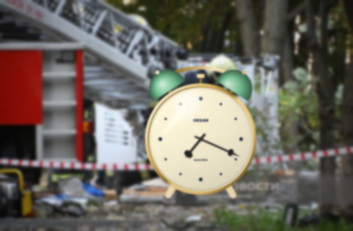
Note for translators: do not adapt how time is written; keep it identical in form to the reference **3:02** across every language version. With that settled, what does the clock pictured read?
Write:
**7:19**
